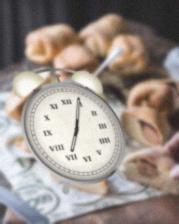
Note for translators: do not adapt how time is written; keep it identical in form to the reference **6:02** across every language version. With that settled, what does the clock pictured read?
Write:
**7:04**
